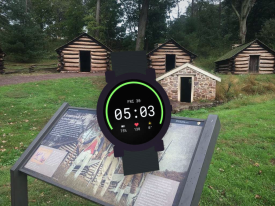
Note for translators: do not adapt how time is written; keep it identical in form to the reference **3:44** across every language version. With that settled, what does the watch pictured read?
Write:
**5:03**
